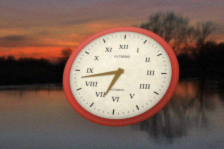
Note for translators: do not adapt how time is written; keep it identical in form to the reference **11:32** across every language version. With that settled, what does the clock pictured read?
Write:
**6:43**
